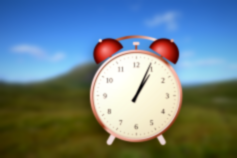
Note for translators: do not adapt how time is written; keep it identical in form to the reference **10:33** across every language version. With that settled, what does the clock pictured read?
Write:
**1:04**
